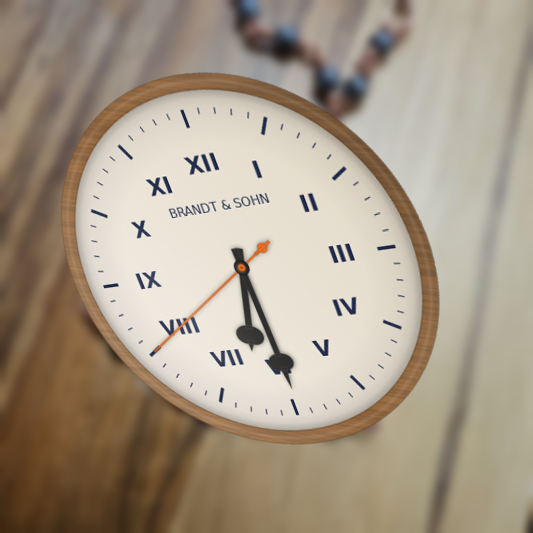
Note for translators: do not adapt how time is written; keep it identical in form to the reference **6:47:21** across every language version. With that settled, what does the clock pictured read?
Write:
**6:29:40**
